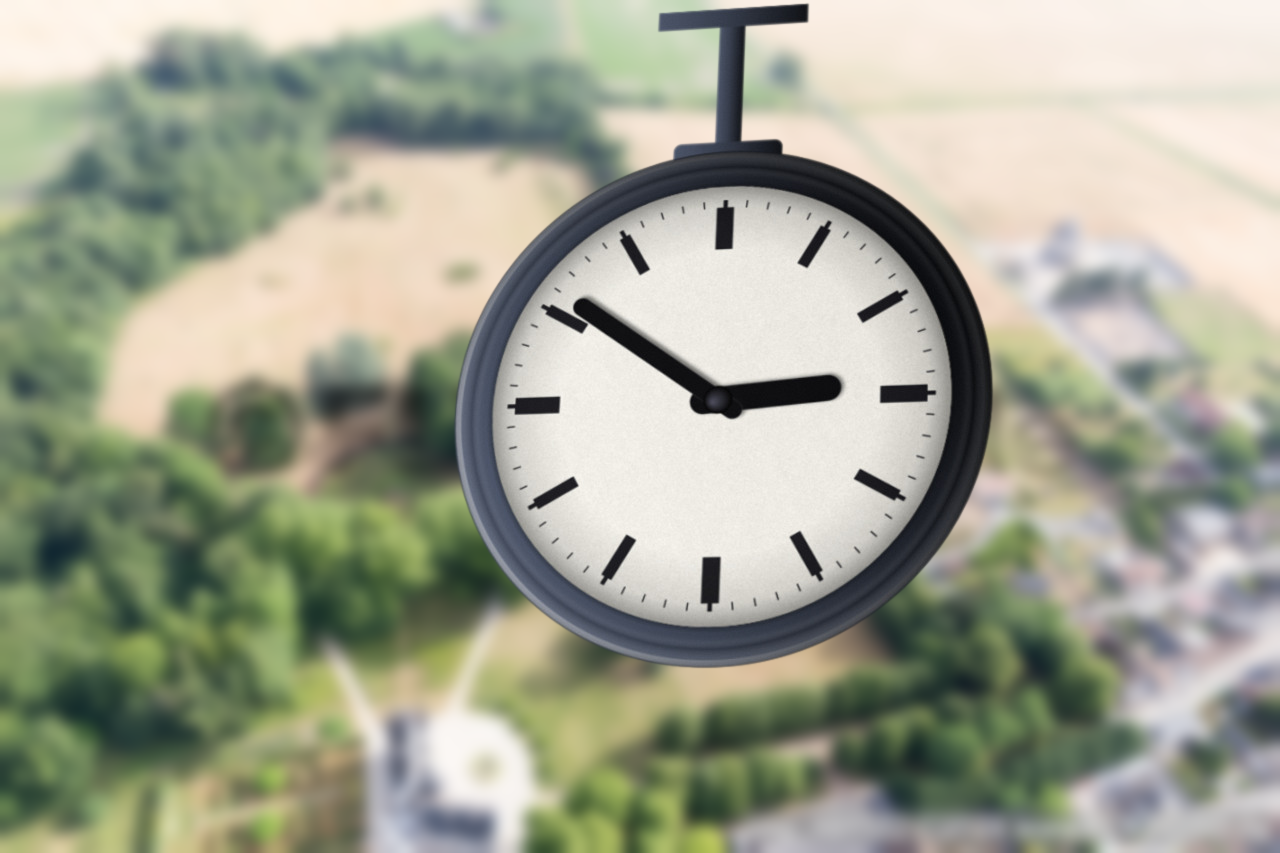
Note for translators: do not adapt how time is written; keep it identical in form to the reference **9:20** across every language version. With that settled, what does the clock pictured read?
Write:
**2:51**
